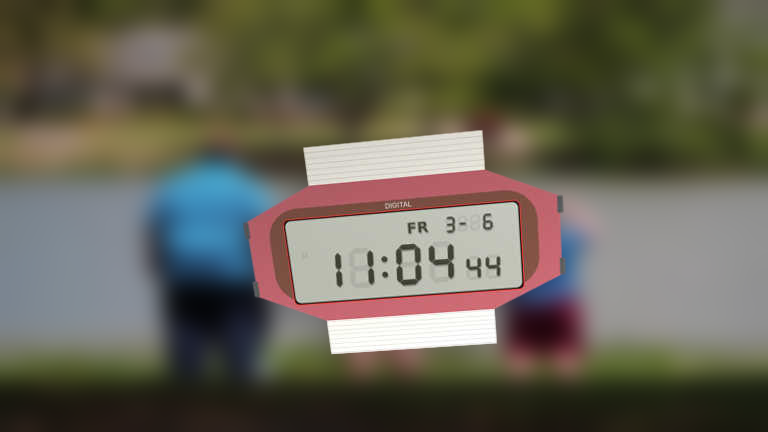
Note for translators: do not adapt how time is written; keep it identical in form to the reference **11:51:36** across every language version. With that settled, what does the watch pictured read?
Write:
**11:04:44**
